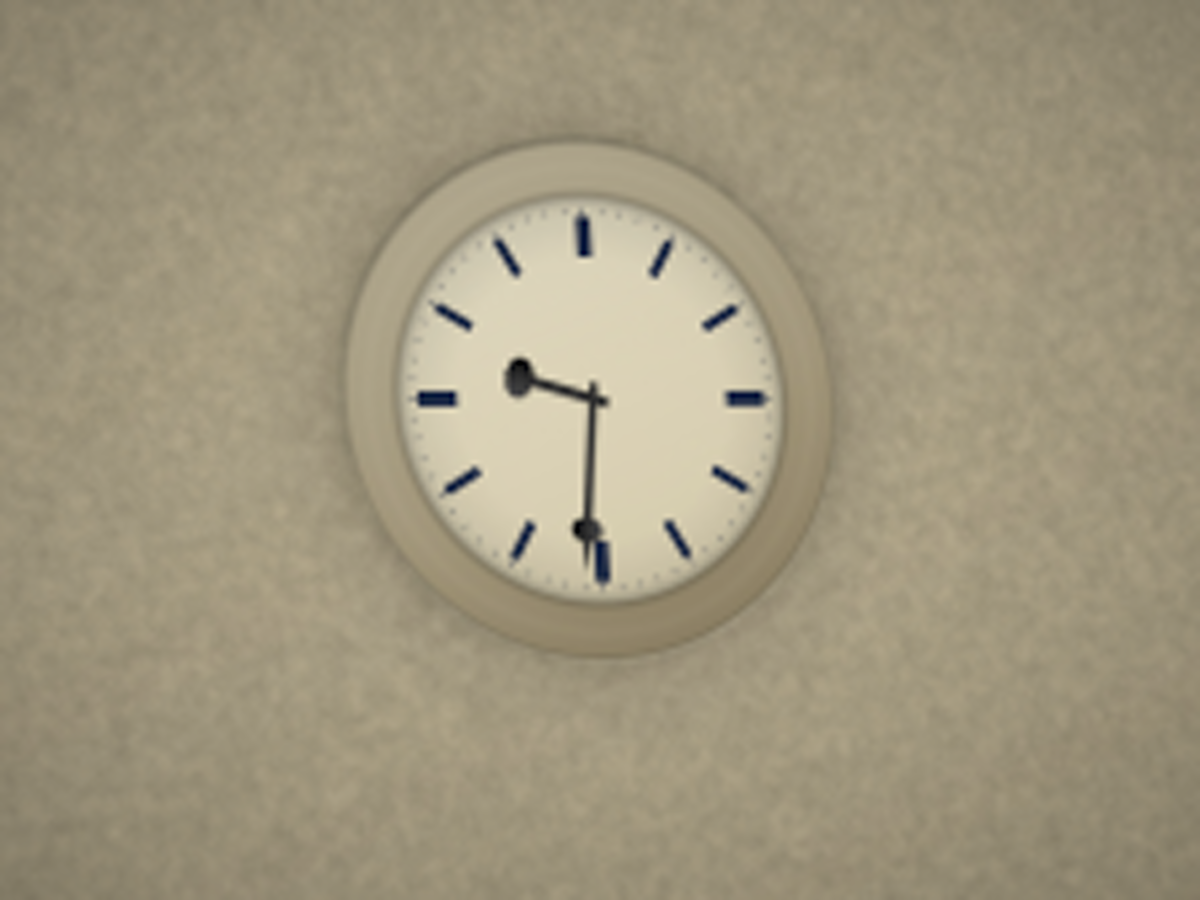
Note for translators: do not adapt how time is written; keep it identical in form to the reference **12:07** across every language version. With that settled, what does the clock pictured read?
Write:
**9:31**
